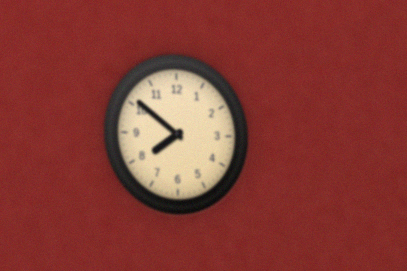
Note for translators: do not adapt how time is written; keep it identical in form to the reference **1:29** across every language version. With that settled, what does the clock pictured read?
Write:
**7:51**
